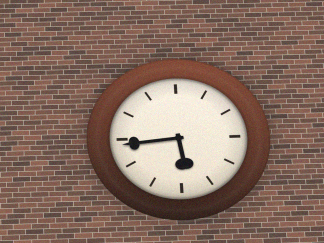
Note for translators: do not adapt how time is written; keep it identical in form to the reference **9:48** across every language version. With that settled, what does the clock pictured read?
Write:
**5:44**
